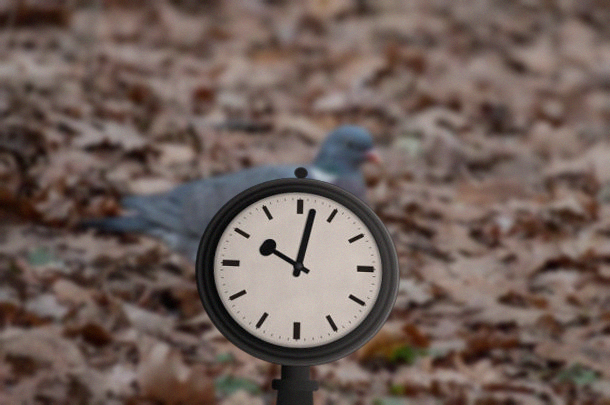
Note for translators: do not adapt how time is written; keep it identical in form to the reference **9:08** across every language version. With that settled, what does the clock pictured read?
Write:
**10:02**
